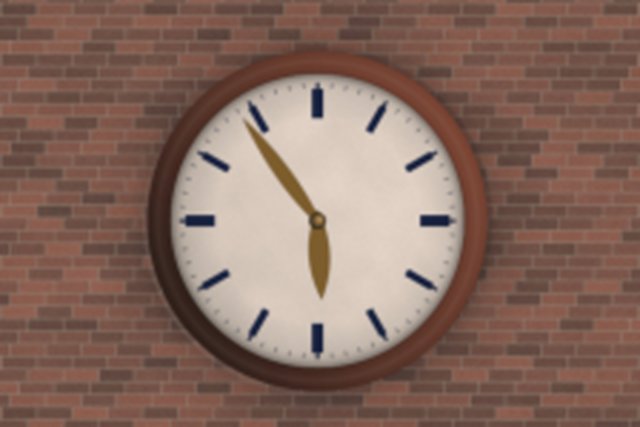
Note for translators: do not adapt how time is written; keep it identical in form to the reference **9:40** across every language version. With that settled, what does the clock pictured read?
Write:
**5:54**
